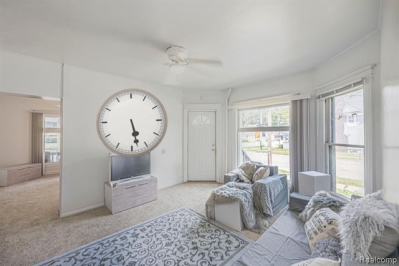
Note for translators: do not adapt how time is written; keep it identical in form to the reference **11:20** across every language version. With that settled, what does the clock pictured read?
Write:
**5:28**
